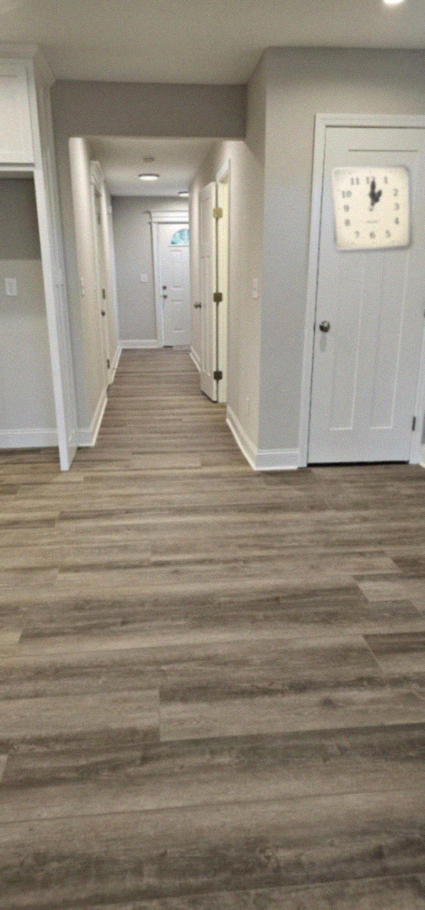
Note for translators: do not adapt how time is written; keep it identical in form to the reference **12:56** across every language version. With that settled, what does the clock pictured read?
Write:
**1:01**
